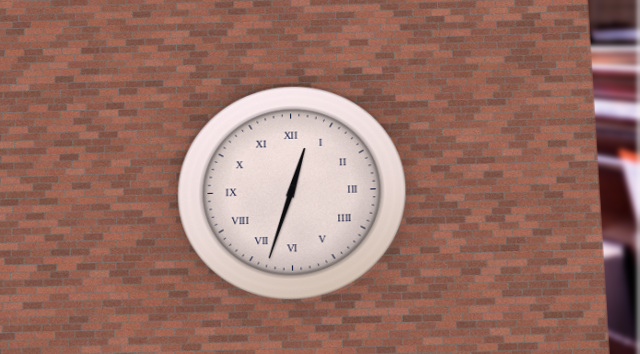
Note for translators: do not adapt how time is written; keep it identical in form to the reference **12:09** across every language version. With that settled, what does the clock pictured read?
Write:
**12:33**
